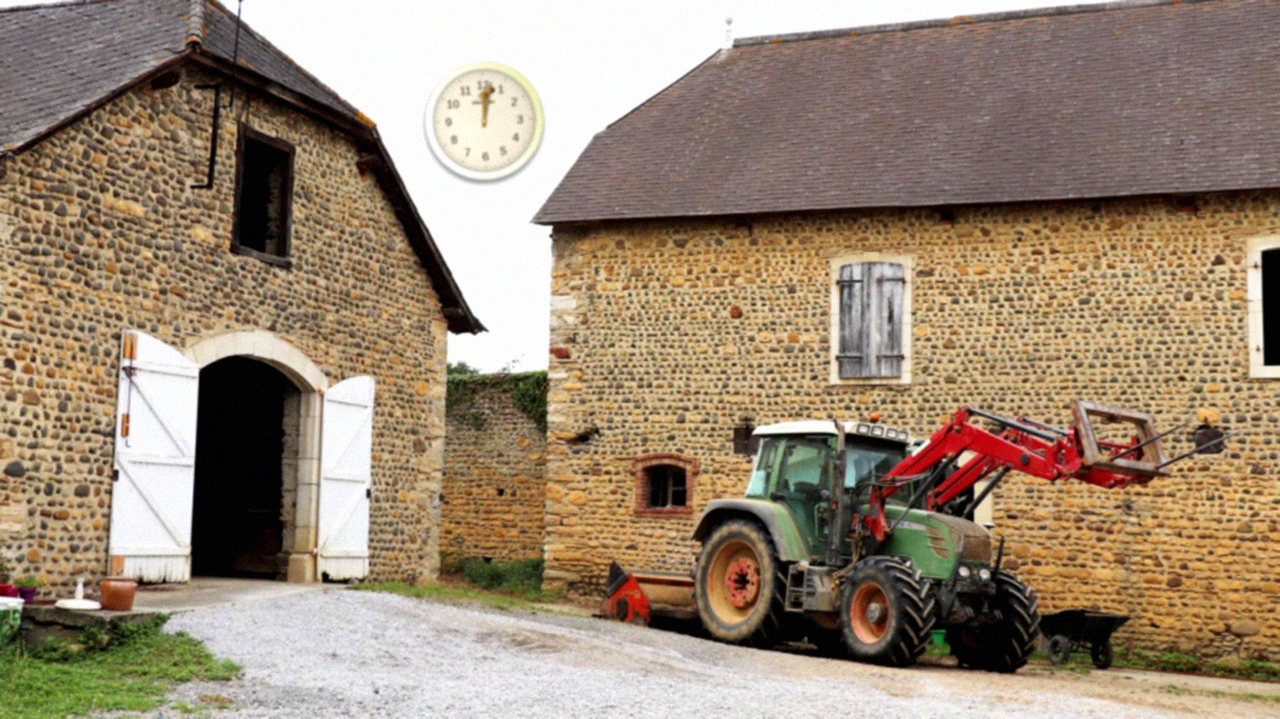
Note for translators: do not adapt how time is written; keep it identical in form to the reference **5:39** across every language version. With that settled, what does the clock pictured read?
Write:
**12:02**
